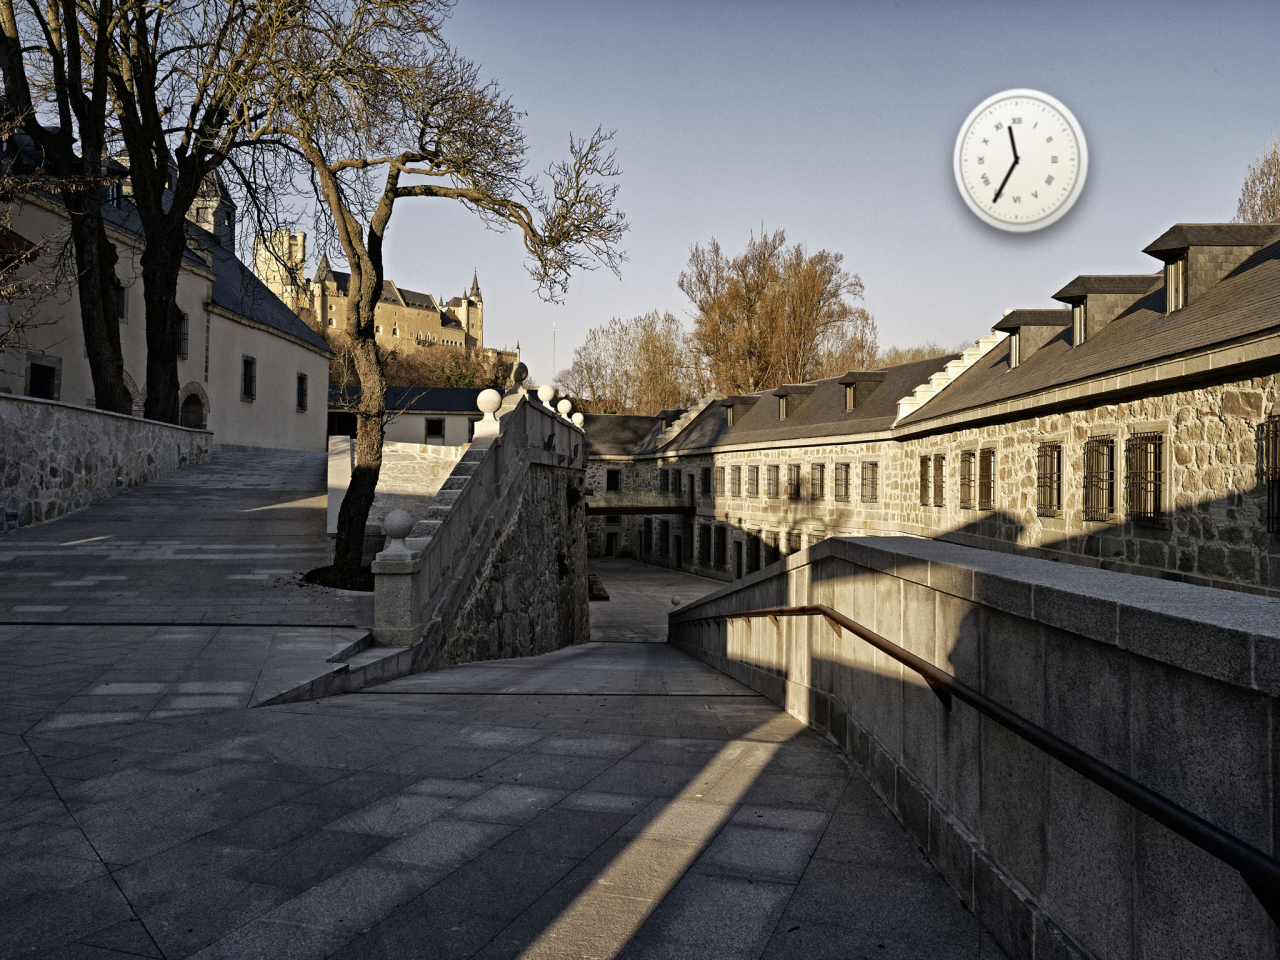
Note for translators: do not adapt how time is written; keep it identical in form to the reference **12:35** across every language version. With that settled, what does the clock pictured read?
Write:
**11:35**
